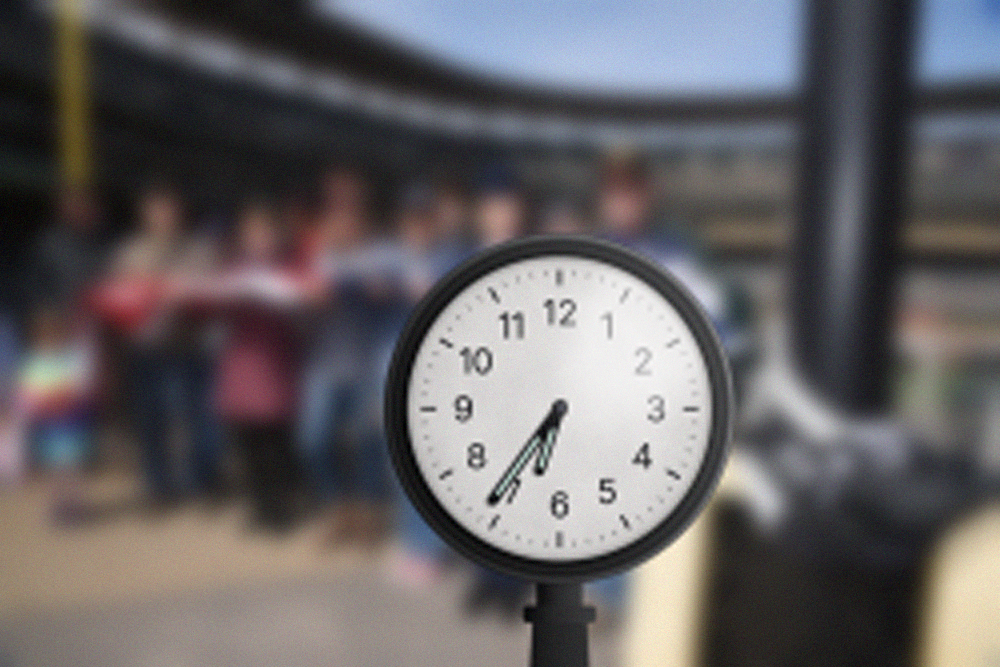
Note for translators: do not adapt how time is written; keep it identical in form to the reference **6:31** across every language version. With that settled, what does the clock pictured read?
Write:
**6:36**
